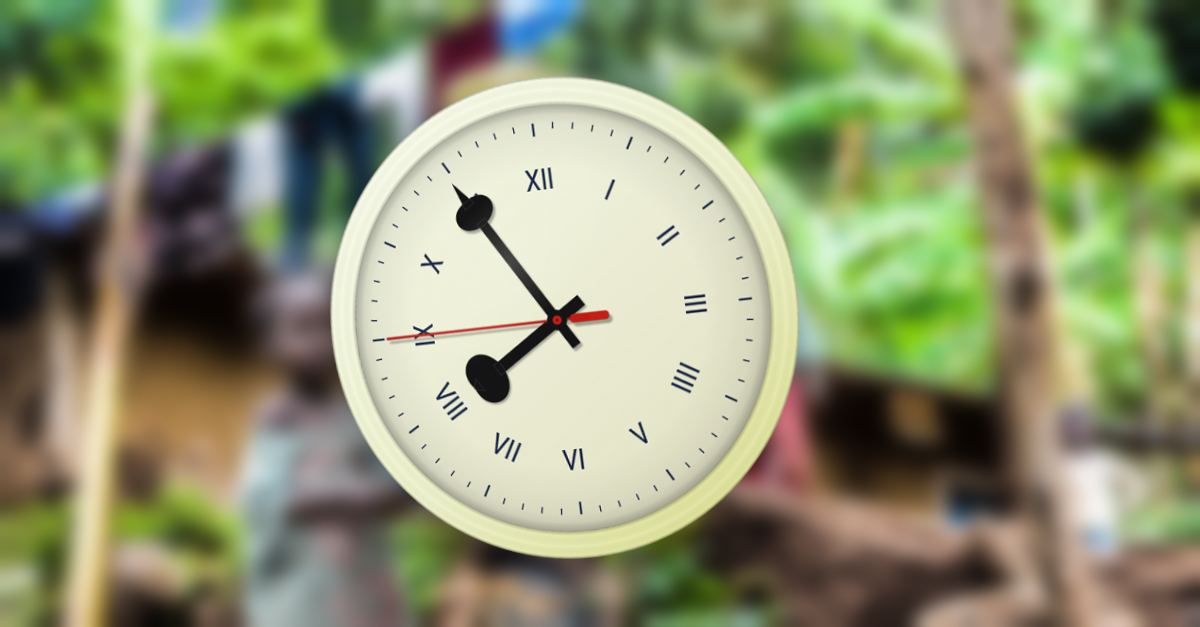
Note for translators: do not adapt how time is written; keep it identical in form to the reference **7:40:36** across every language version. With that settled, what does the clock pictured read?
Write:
**7:54:45**
